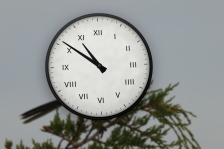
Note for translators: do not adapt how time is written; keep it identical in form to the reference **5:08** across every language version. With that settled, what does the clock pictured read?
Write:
**10:51**
